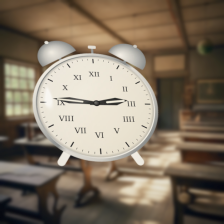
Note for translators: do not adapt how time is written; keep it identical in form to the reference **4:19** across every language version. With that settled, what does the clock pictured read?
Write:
**2:46**
